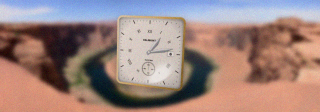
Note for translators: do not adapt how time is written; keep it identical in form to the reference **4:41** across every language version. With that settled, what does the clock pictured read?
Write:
**1:13**
